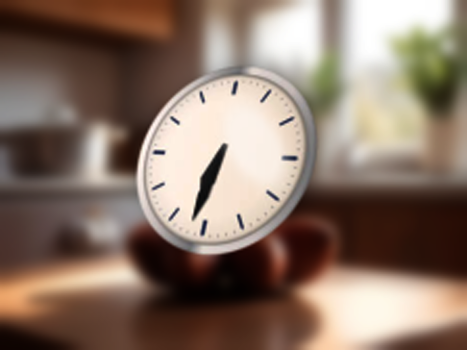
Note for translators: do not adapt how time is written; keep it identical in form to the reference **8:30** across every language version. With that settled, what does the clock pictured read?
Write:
**6:32**
